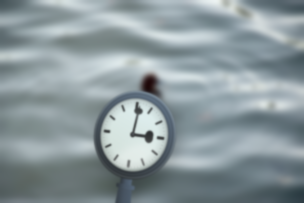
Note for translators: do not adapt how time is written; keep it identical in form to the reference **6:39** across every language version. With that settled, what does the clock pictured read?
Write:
**3:01**
